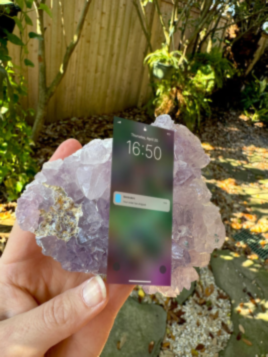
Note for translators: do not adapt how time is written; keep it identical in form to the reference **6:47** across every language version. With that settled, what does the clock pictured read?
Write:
**16:50**
